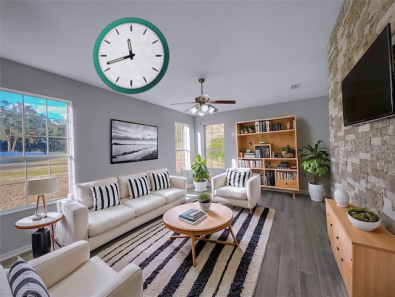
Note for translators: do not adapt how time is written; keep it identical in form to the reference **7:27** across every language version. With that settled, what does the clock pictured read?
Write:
**11:42**
